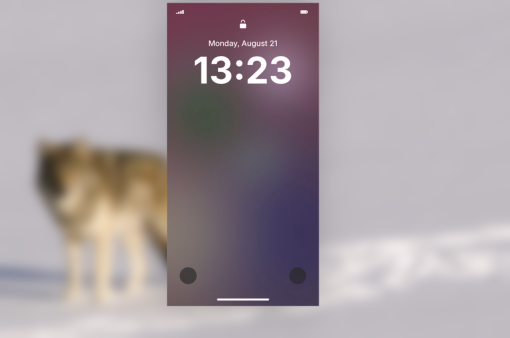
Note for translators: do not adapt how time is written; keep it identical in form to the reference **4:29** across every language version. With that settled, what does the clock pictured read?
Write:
**13:23**
